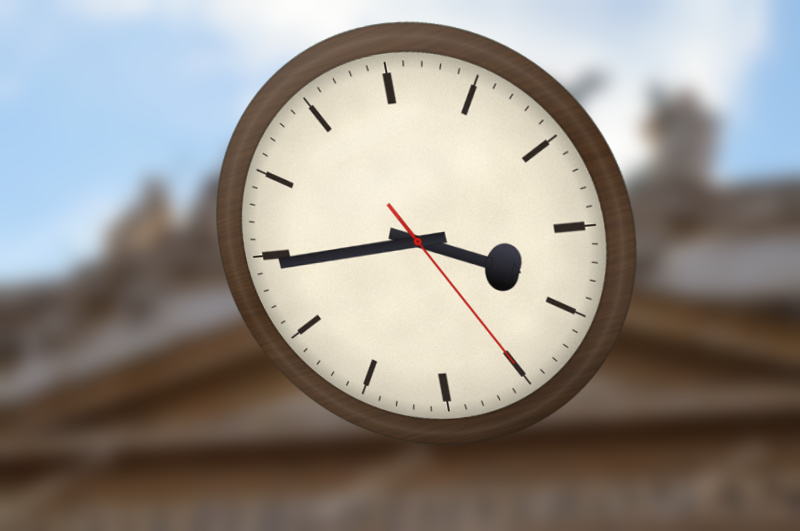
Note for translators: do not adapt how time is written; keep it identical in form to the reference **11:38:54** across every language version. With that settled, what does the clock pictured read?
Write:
**3:44:25**
